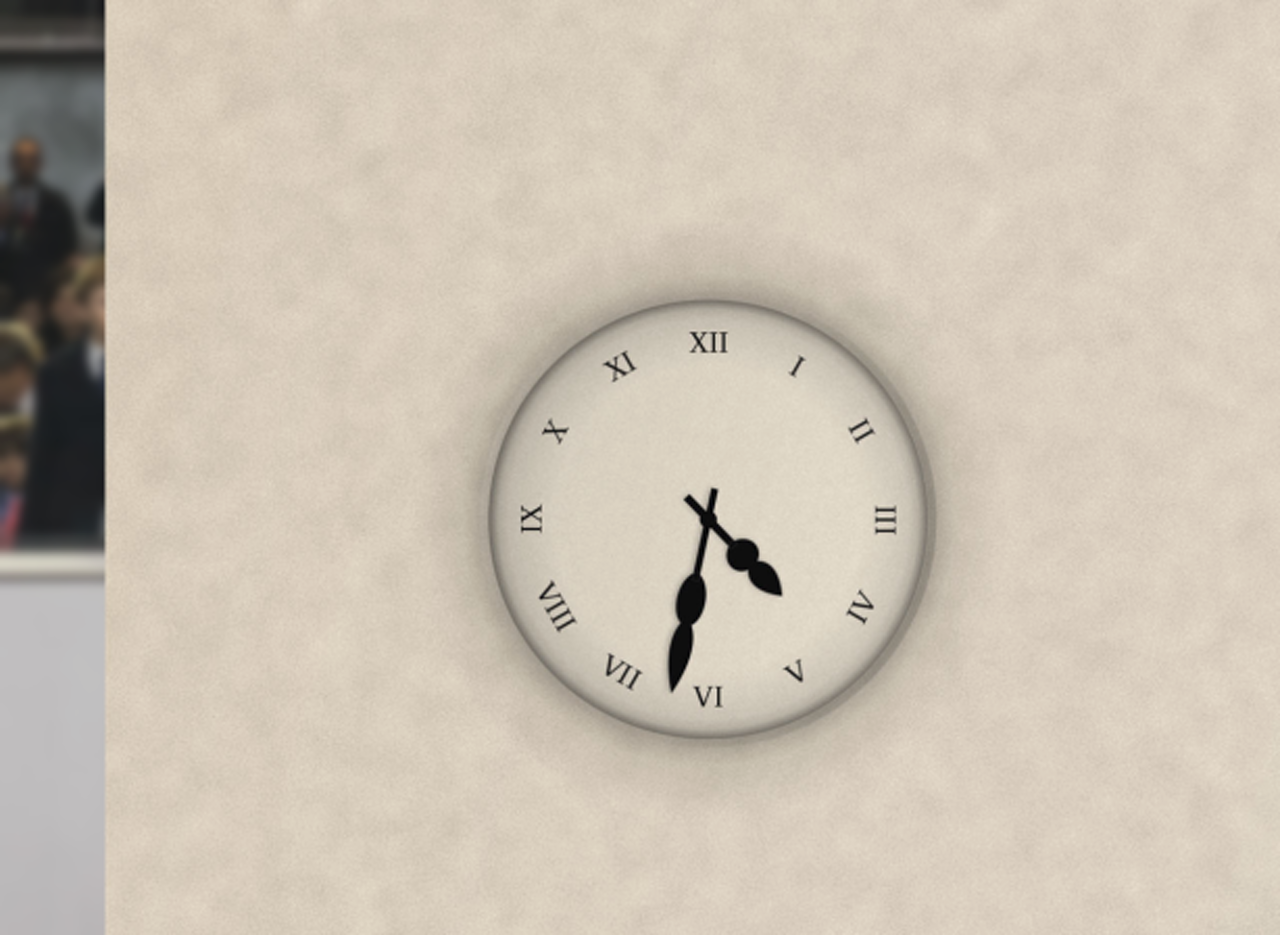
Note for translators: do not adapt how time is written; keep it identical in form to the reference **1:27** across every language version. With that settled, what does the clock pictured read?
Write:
**4:32**
